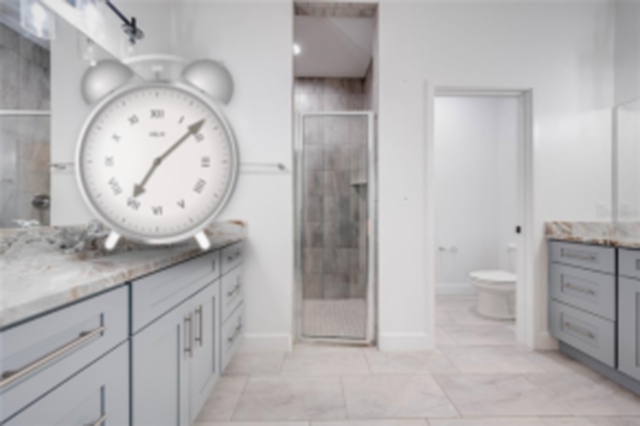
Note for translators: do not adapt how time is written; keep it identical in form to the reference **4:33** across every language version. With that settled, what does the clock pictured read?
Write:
**7:08**
